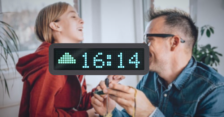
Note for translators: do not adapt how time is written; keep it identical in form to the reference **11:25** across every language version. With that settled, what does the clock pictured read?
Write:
**16:14**
